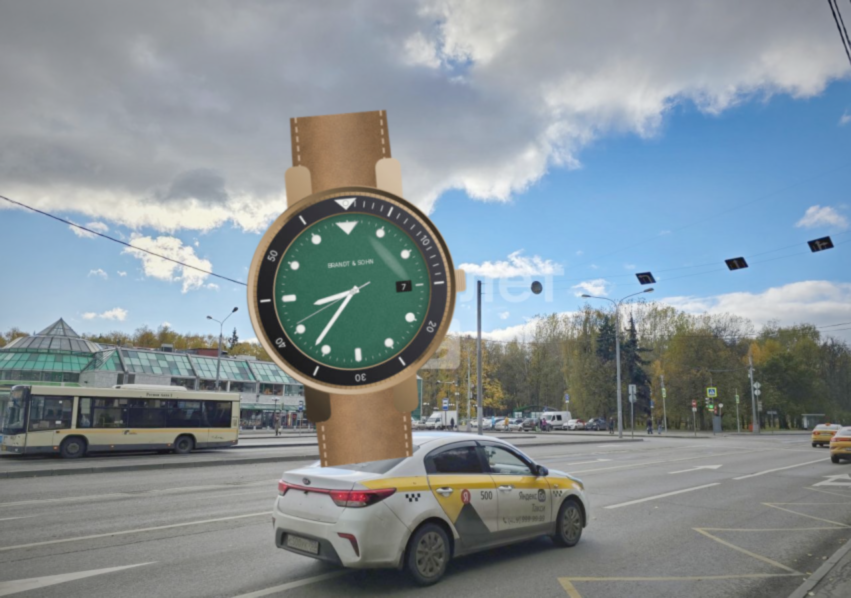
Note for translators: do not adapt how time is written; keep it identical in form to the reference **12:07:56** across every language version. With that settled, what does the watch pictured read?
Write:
**8:36:41**
